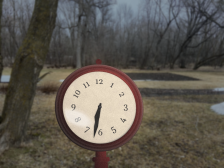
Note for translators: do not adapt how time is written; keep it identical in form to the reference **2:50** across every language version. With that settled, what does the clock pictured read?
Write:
**6:32**
